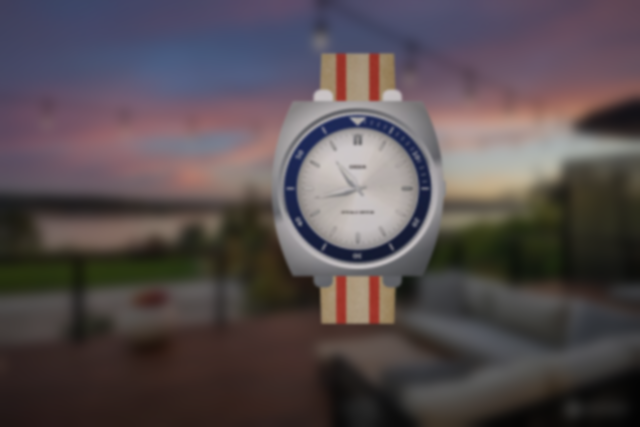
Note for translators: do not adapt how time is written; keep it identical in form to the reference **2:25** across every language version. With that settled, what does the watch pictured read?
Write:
**10:43**
